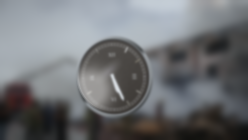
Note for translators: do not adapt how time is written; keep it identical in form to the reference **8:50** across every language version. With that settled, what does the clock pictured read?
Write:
**5:26**
